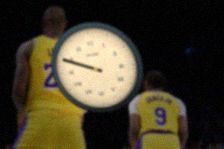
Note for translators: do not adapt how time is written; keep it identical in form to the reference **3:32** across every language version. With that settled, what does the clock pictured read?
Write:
**9:49**
